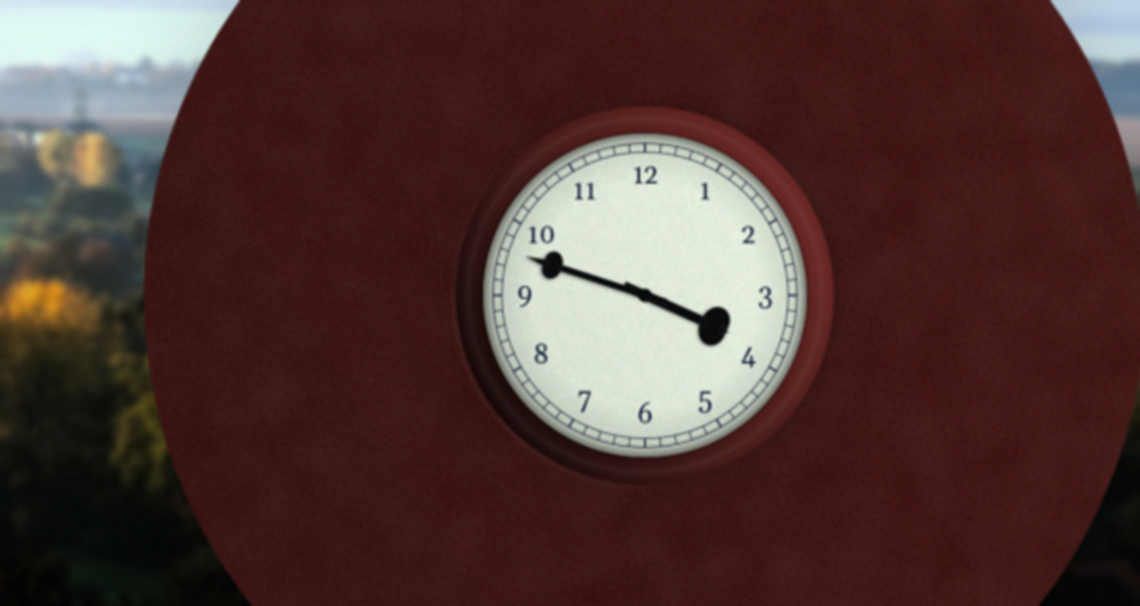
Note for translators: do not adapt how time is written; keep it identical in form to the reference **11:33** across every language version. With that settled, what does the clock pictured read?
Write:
**3:48**
